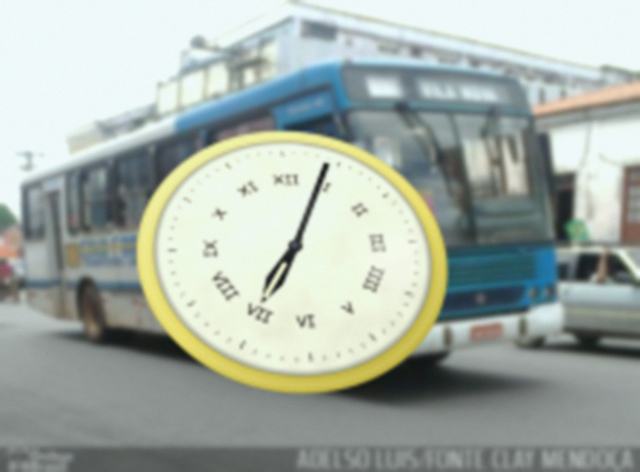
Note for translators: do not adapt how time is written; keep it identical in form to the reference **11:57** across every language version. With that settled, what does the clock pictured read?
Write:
**7:04**
